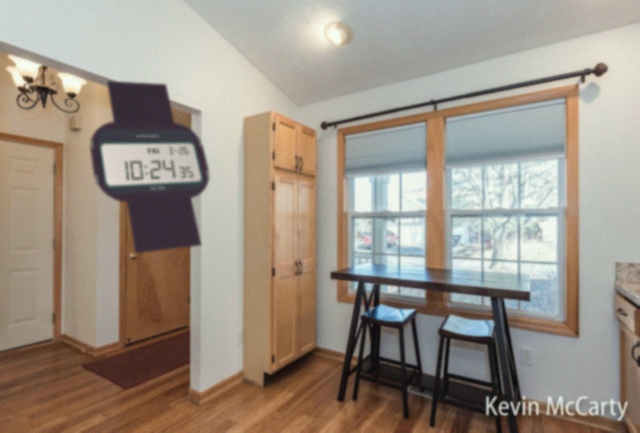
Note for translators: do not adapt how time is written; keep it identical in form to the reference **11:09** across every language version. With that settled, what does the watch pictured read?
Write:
**10:24**
